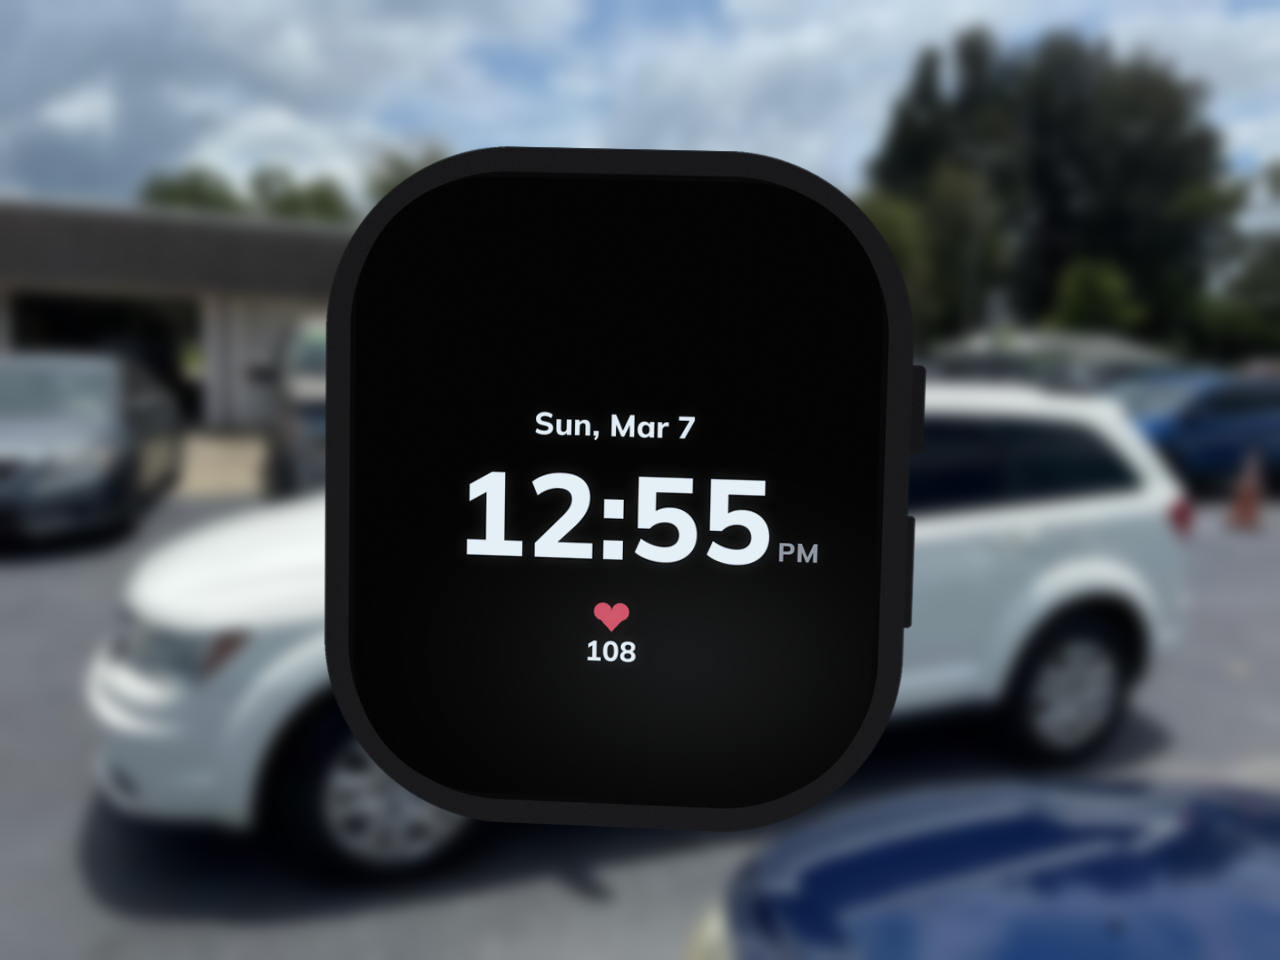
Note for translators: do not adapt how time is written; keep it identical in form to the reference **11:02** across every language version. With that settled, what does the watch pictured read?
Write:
**12:55**
